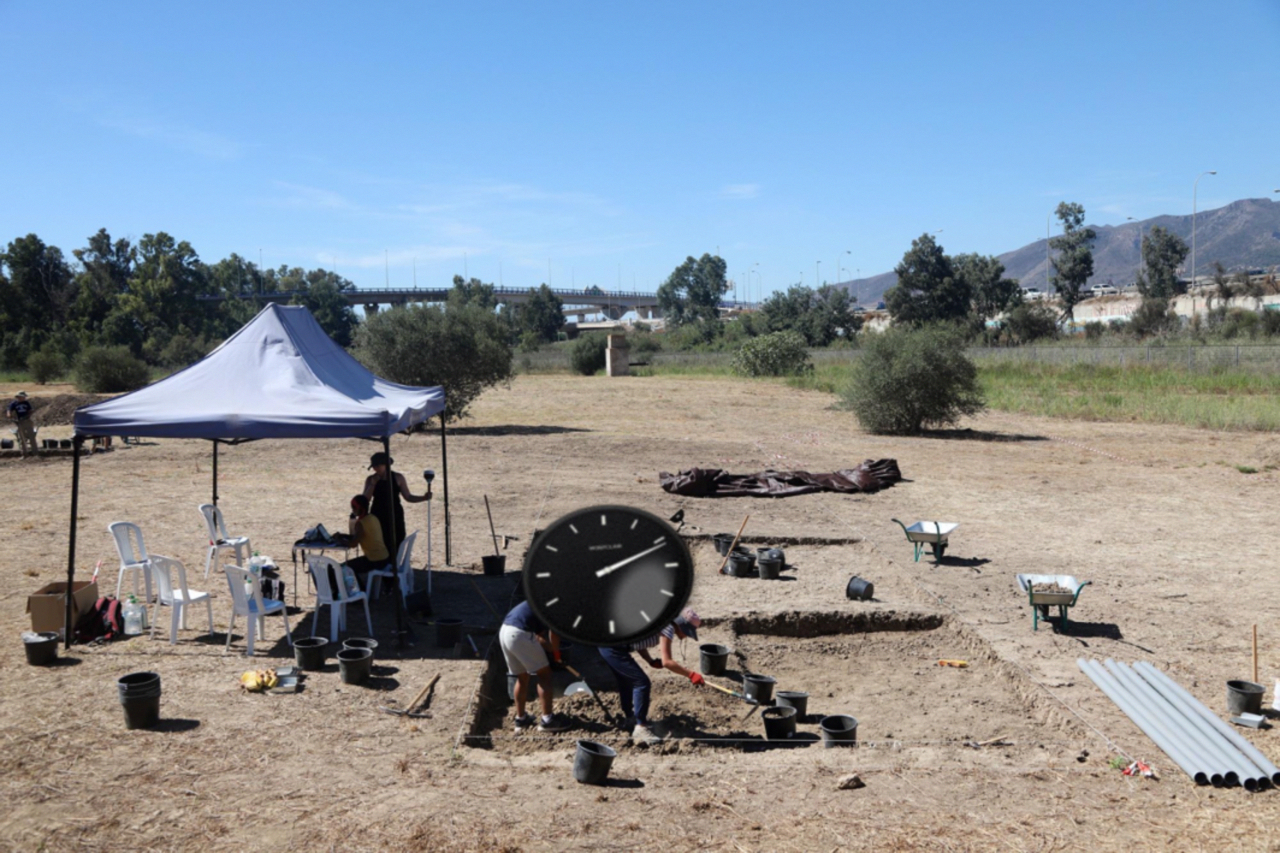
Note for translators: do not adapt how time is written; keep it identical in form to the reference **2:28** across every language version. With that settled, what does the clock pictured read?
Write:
**2:11**
